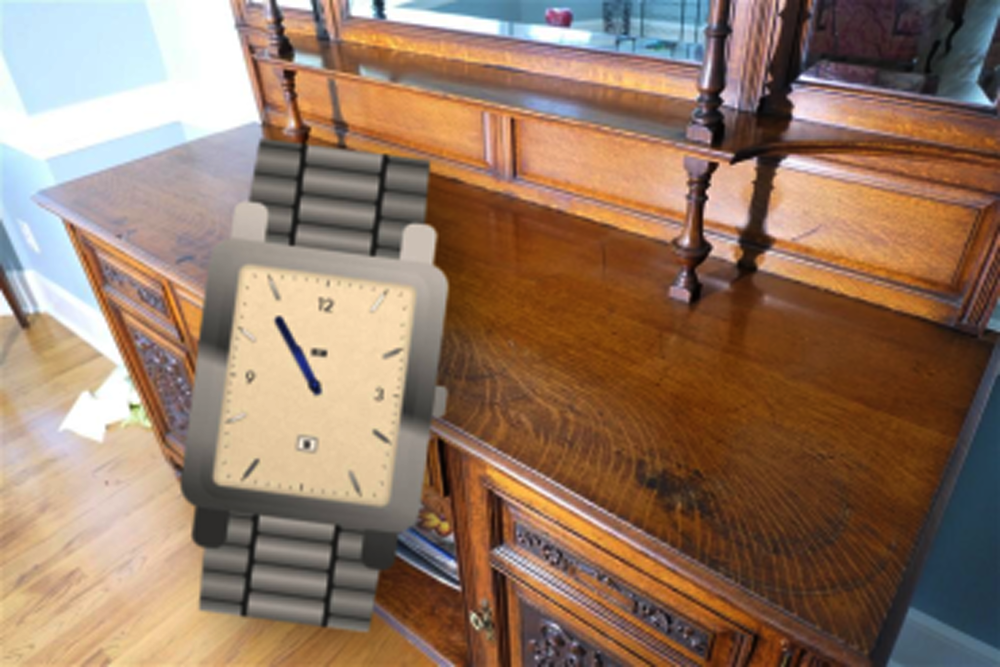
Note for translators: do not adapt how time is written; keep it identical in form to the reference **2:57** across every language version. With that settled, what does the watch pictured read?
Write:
**10:54**
